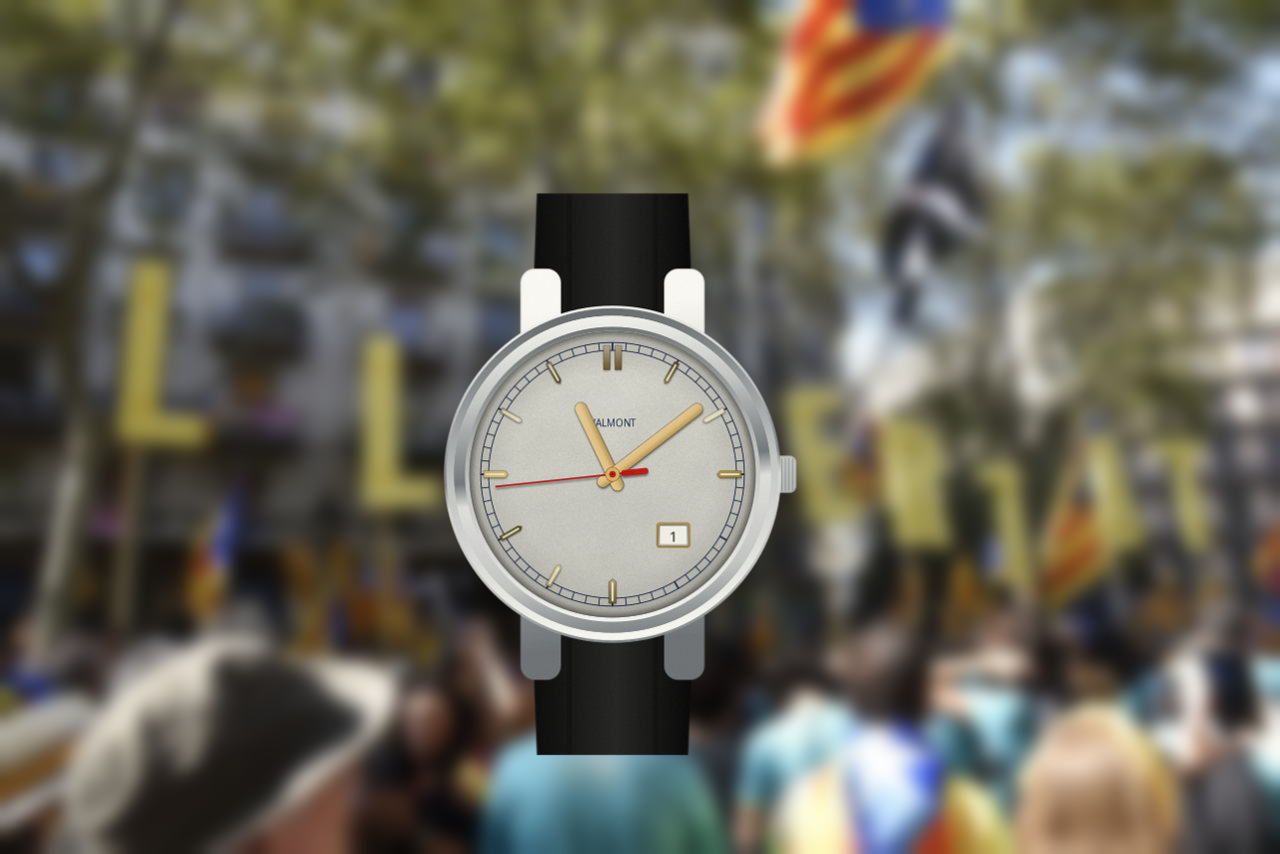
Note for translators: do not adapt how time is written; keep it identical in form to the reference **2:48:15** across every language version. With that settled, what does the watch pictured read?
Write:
**11:08:44**
